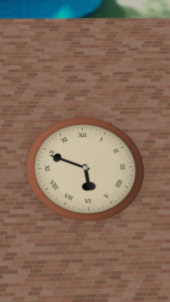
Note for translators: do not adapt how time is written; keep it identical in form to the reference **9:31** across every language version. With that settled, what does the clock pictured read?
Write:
**5:49**
